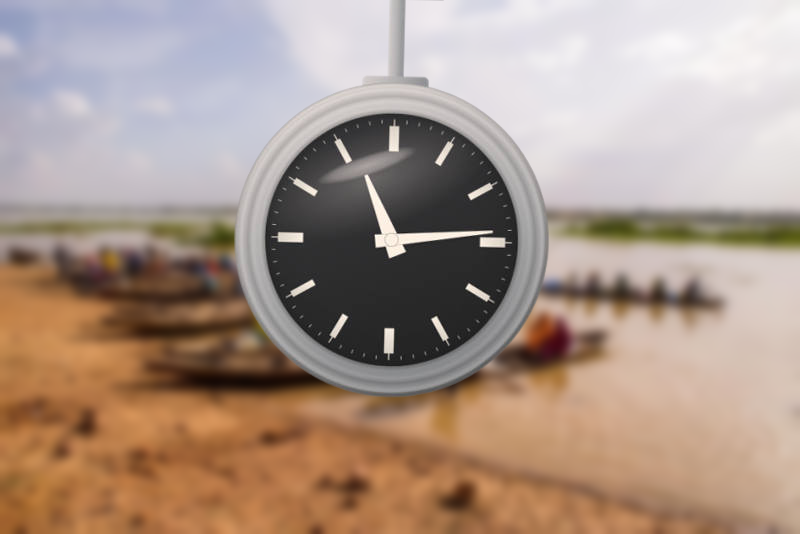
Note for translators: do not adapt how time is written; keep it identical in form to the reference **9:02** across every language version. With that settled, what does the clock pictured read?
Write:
**11:14**
